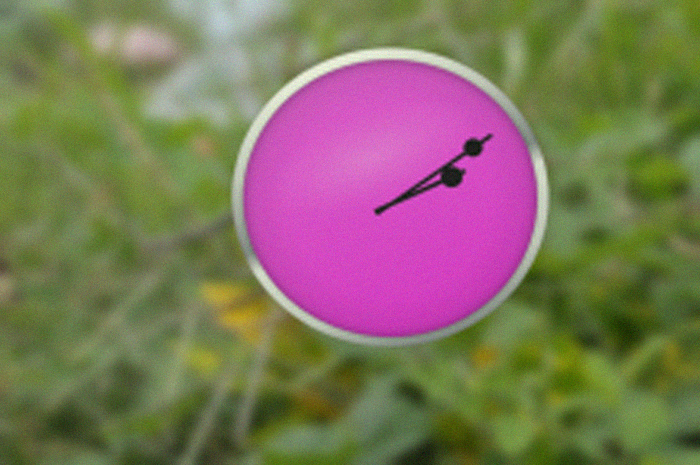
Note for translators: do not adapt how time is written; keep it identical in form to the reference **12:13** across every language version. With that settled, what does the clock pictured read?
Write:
**2:09**
